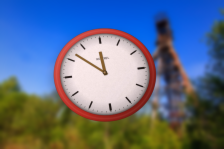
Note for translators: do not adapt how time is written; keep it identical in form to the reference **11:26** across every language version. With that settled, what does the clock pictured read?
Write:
**11:52**
